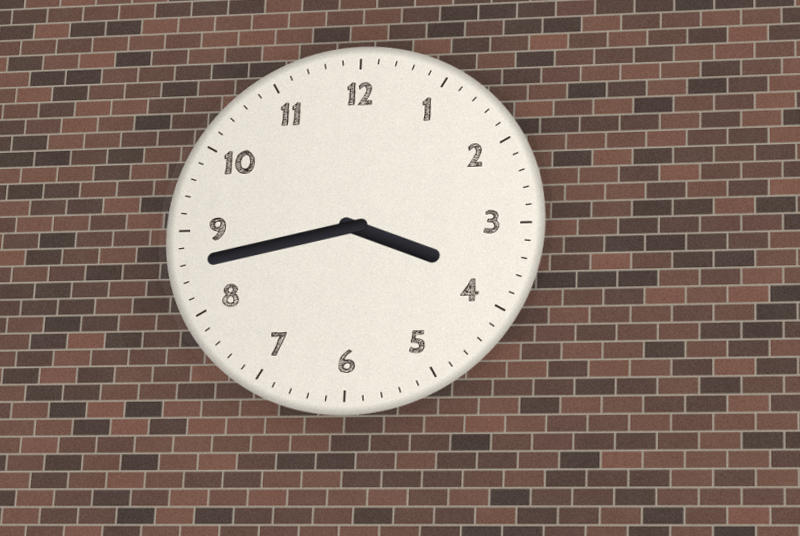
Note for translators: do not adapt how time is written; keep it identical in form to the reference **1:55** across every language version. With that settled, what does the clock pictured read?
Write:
**3:43**
